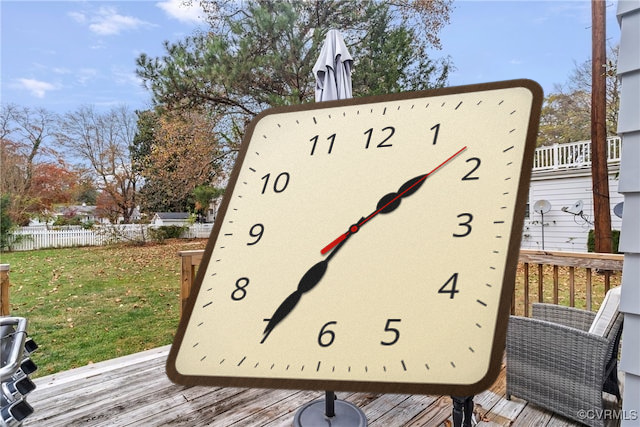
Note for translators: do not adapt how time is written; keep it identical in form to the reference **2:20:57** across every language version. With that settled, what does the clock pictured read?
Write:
**1:35:08**
